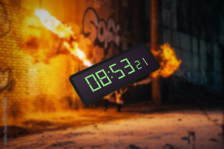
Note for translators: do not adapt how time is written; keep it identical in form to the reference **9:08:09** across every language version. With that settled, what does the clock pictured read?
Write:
**8:53:21**
